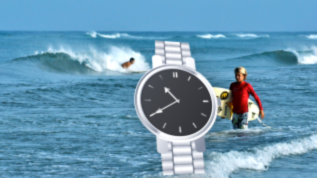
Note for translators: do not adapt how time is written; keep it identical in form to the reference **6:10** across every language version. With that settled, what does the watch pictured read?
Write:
**10:40**
